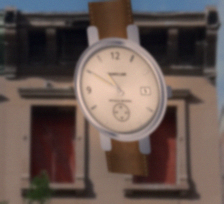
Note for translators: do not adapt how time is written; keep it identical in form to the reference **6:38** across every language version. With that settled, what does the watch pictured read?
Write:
**10:50**
